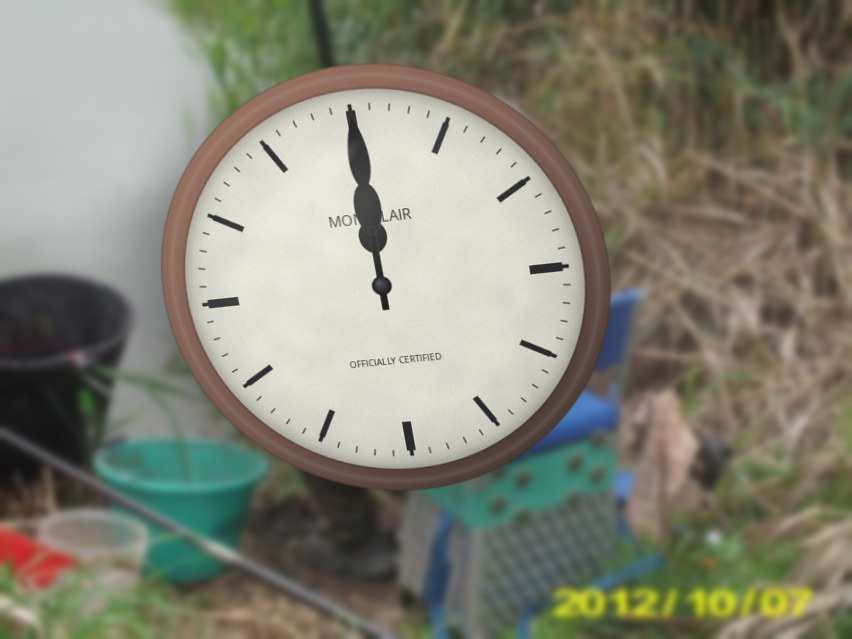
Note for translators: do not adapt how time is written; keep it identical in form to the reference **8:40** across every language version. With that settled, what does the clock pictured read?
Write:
**12:00**
